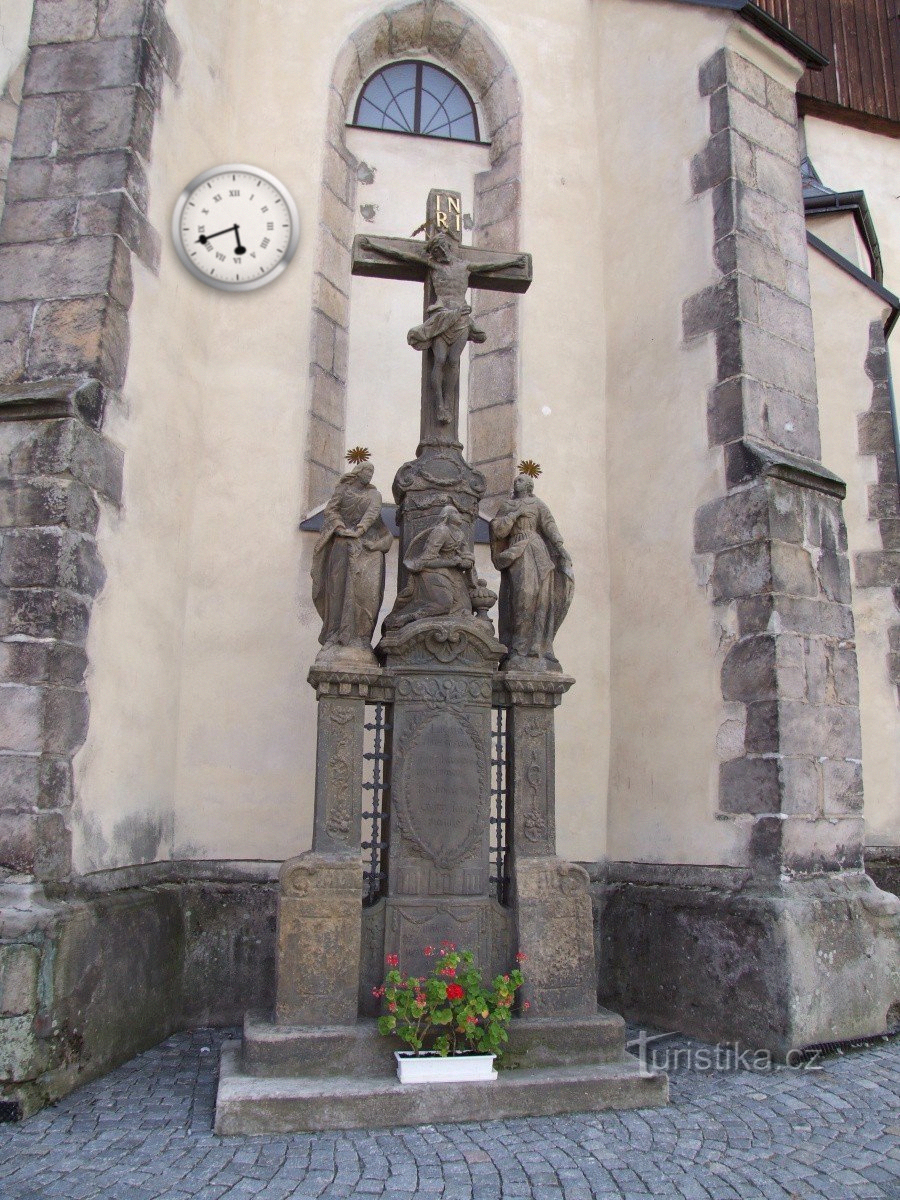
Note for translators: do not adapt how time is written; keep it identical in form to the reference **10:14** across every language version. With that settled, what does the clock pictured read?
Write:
**5:42**
